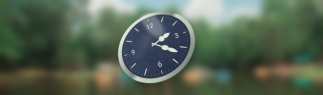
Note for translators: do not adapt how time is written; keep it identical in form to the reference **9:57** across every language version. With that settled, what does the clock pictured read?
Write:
**2:22**
